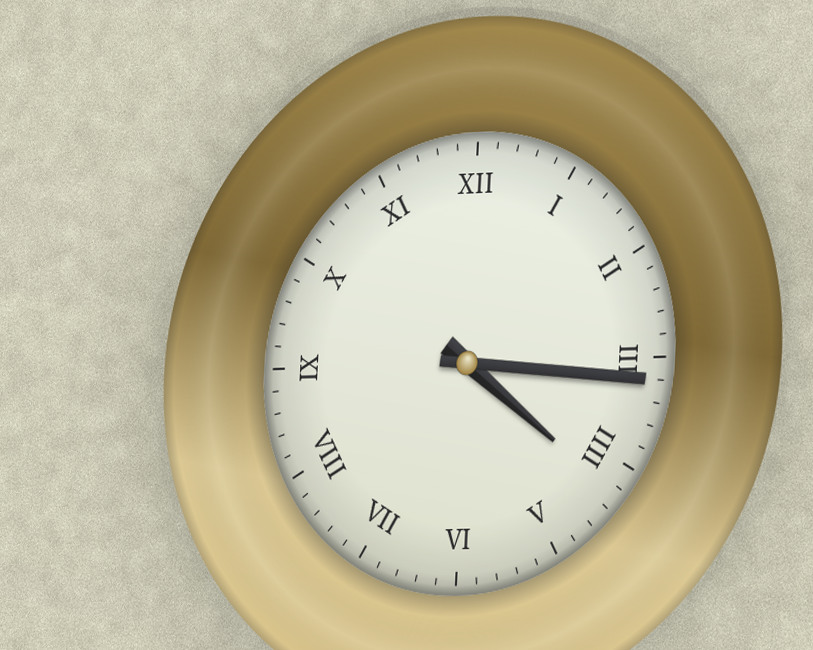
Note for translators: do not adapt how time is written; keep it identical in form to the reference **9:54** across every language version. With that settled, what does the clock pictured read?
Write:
**4:16**
